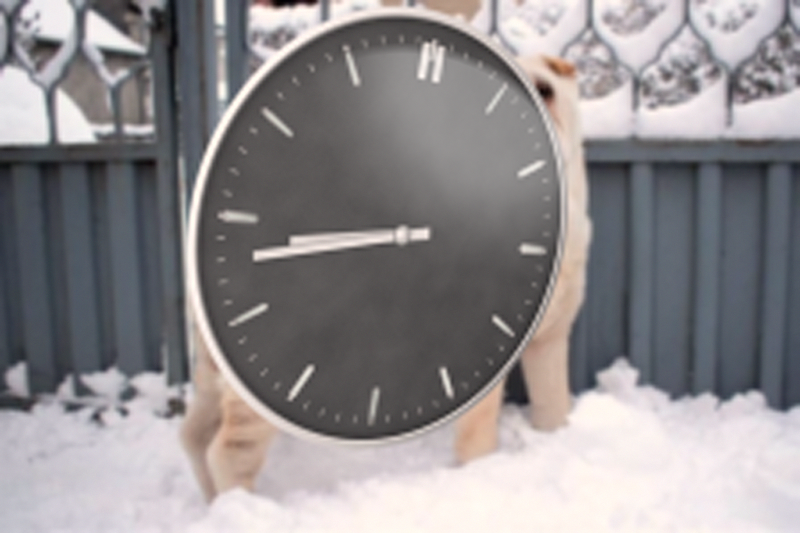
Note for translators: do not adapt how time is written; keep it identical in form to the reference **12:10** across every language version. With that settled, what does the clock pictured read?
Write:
**8:43**
